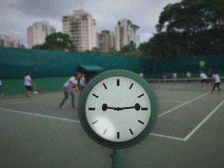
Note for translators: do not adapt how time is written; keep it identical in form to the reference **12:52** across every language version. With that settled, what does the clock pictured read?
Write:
**9:14**
